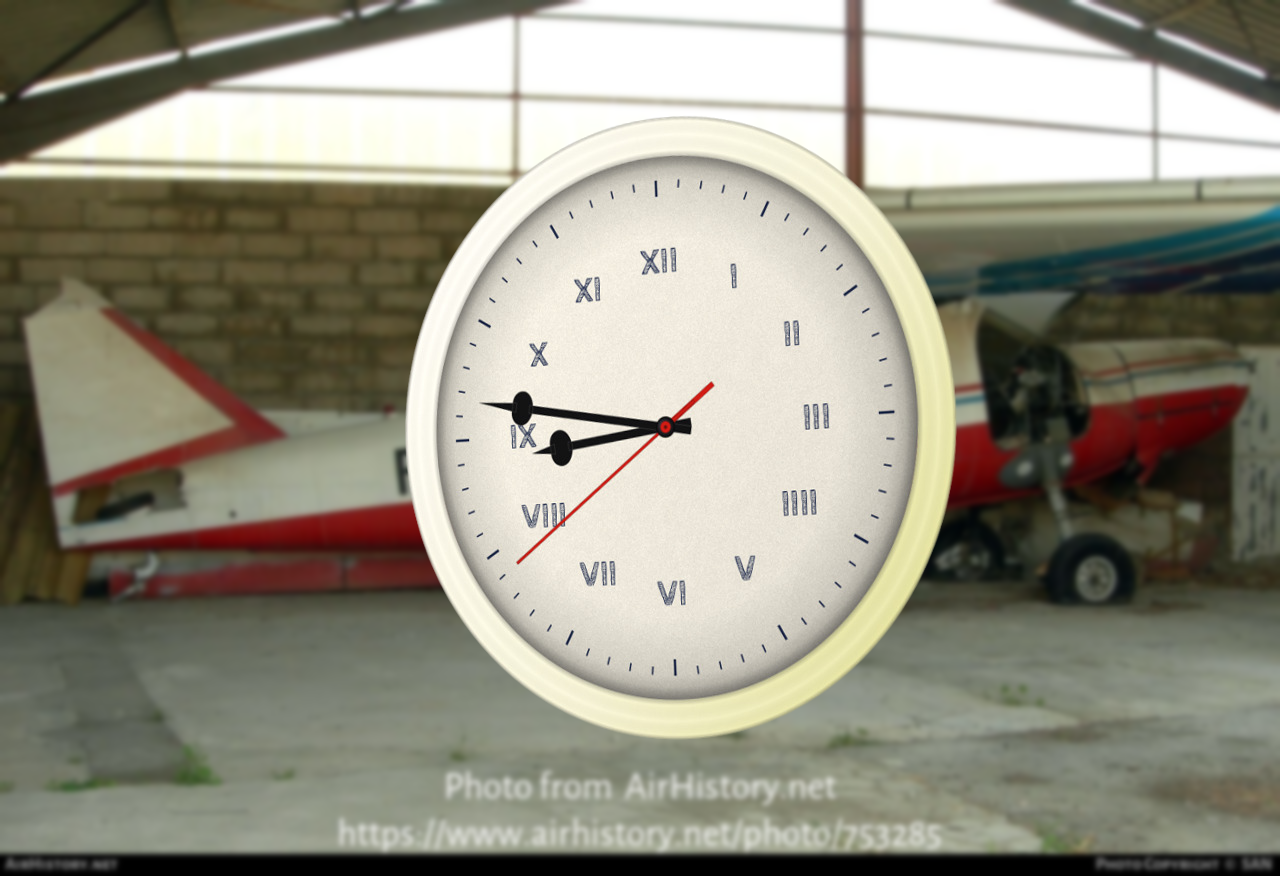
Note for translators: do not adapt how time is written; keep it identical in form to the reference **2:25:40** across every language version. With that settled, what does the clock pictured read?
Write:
**8:46:39**
